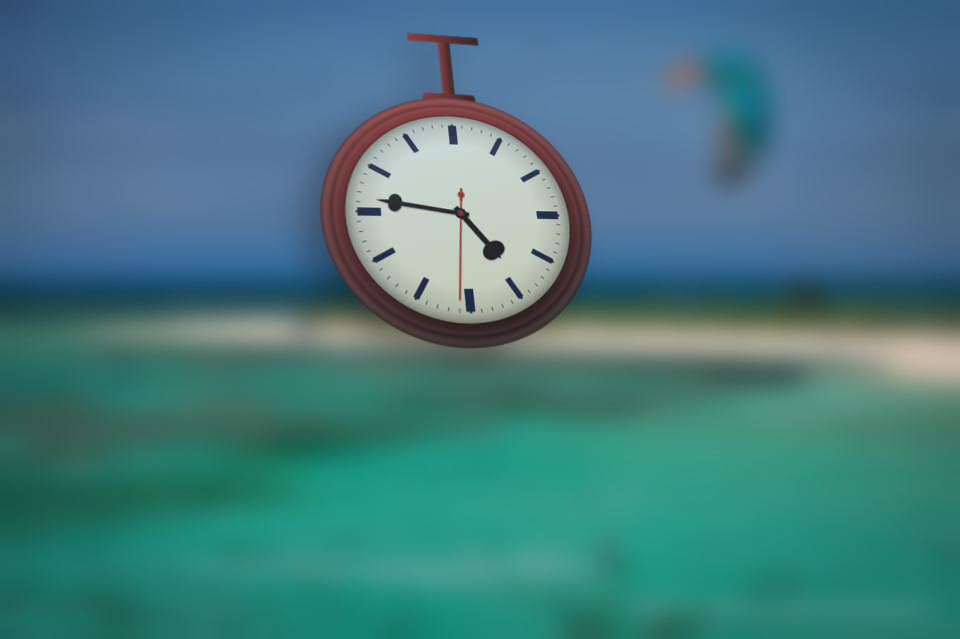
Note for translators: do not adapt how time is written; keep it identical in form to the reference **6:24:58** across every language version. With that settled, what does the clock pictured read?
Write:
**4:46:31**
